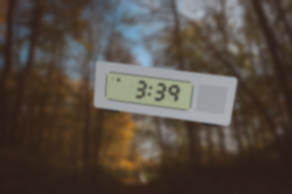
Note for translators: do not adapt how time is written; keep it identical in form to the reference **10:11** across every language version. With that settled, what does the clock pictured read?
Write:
**3:39**
